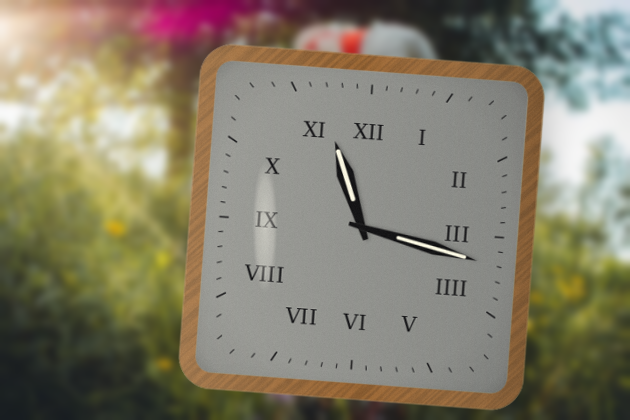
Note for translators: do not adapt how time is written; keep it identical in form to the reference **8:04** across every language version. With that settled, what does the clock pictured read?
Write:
**11:17**
